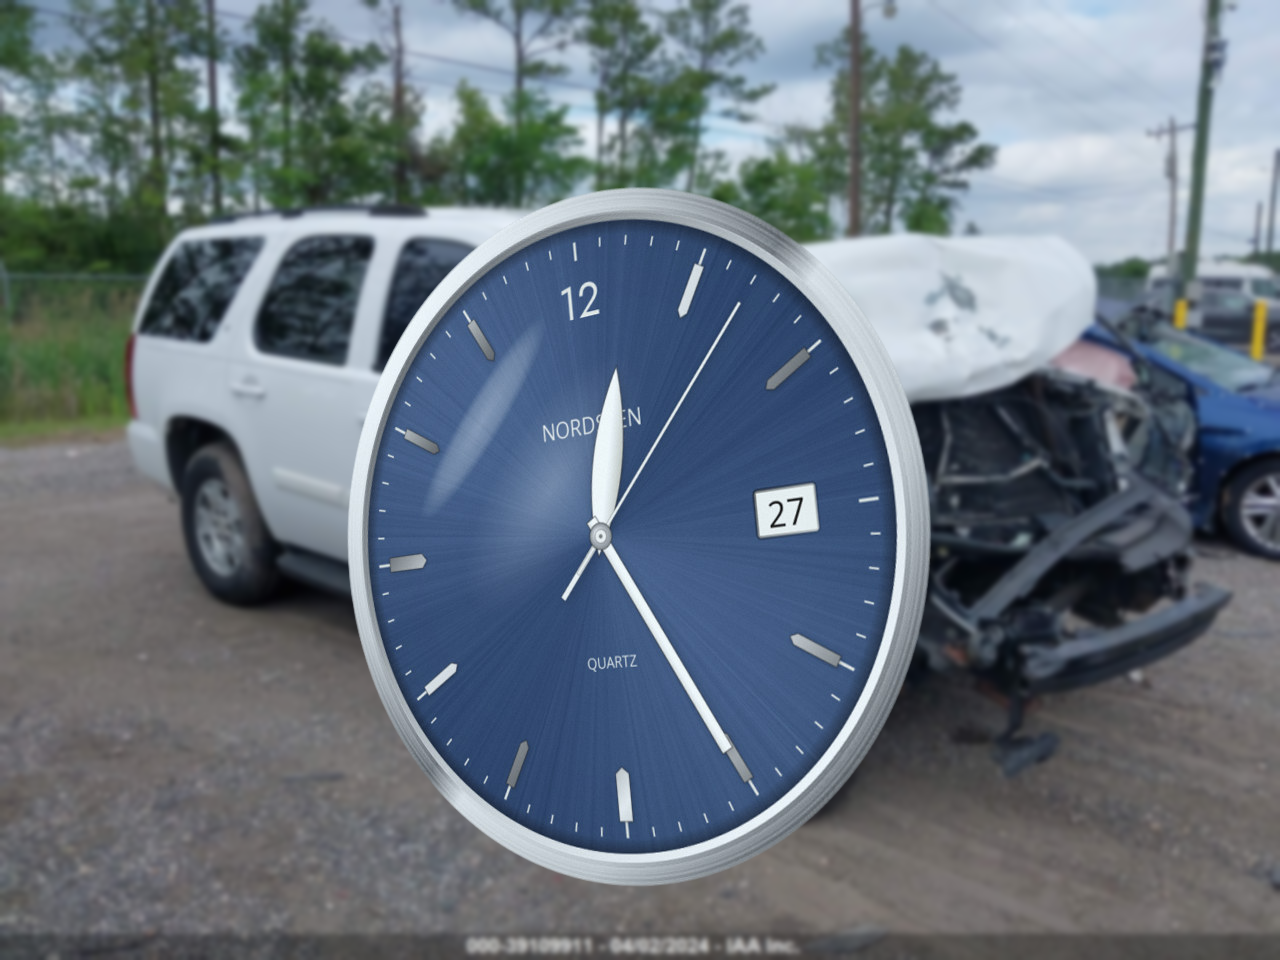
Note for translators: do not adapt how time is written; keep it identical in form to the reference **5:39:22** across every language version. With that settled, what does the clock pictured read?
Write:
**12:25:07**
